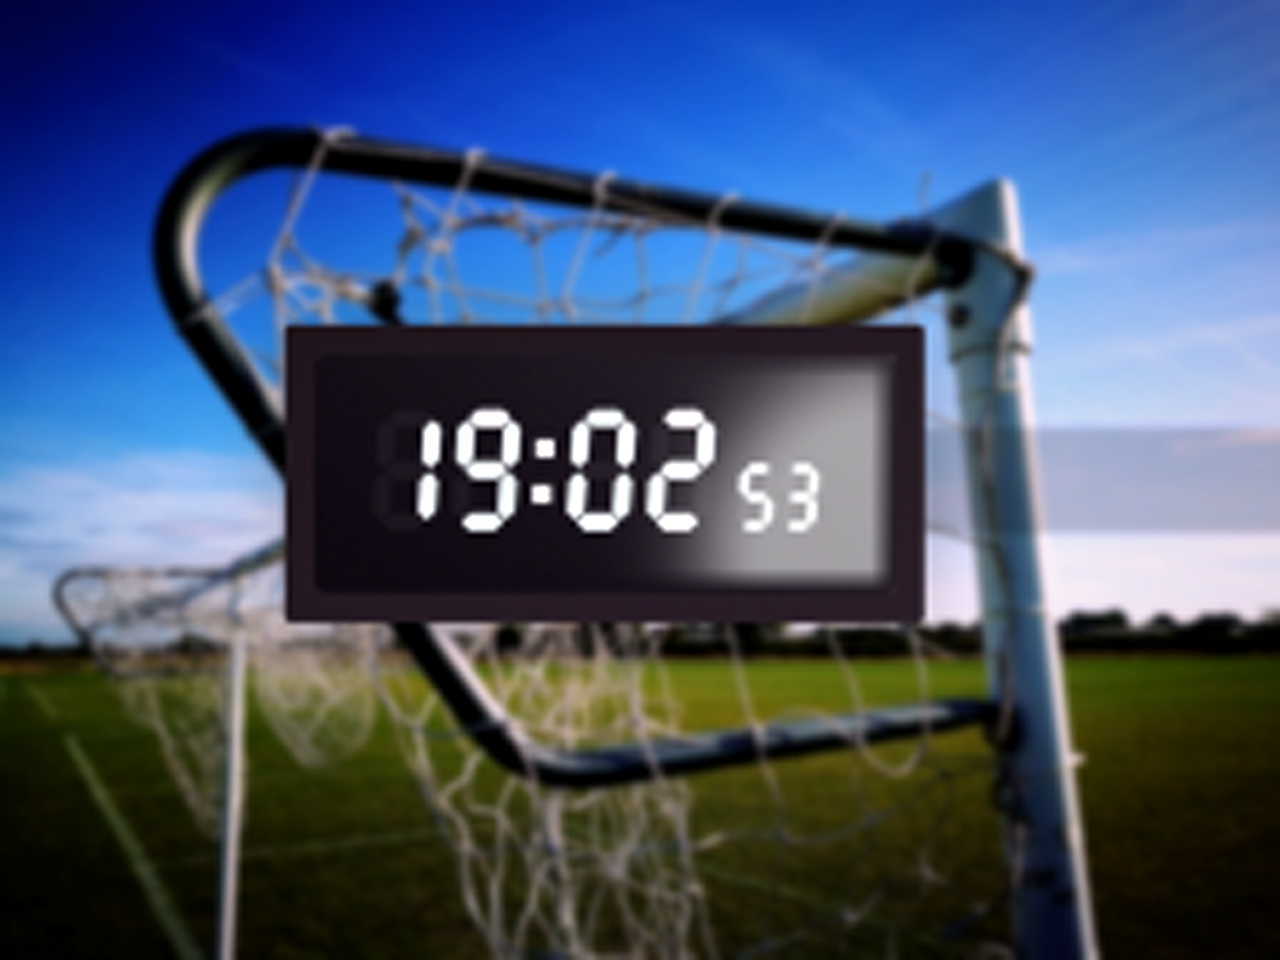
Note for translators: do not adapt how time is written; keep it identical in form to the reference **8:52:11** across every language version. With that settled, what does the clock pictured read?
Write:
**19:02:53**
